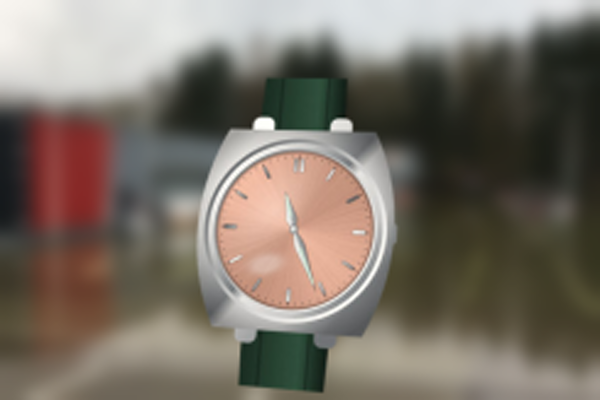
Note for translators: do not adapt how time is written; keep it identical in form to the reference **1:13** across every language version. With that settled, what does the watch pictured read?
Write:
**11:26**
